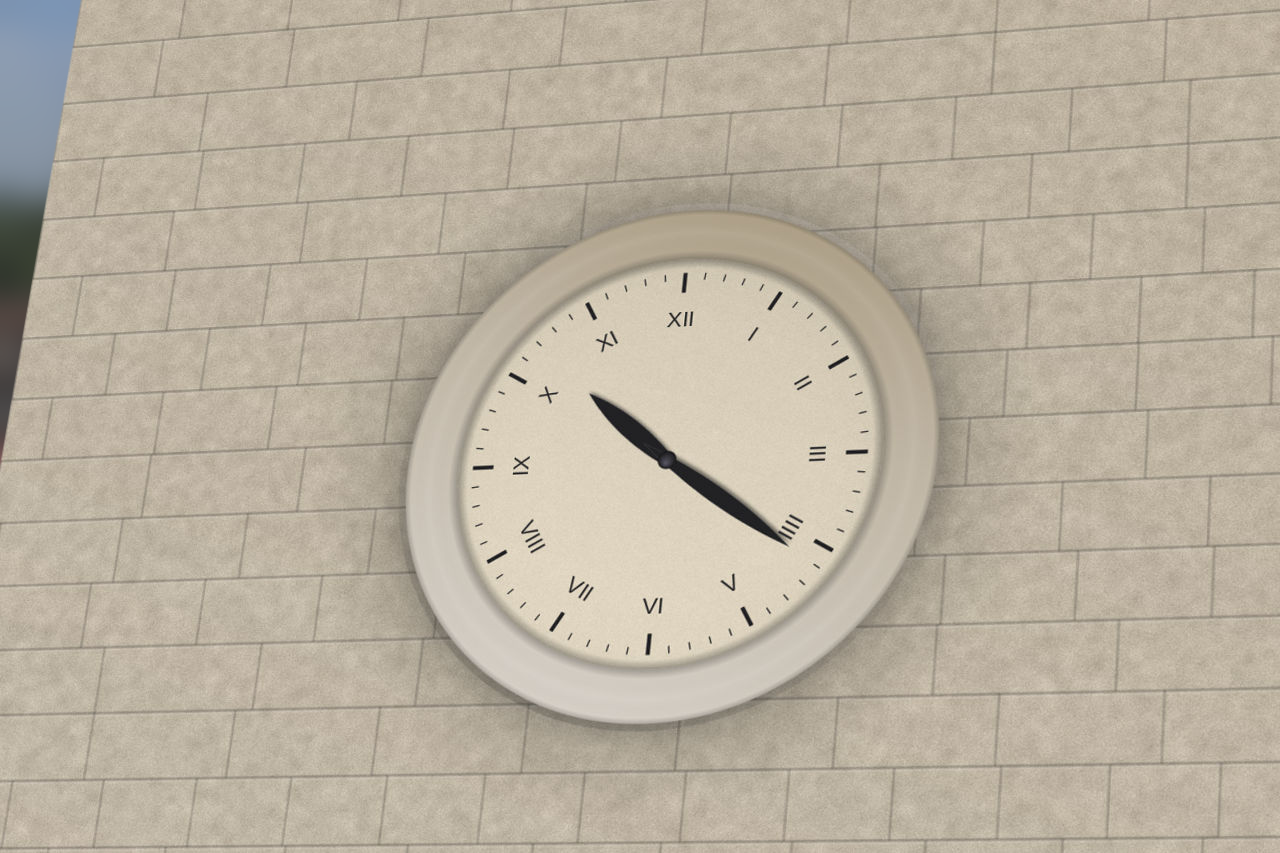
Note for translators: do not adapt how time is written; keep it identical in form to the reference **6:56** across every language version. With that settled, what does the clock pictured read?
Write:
**10:21**
